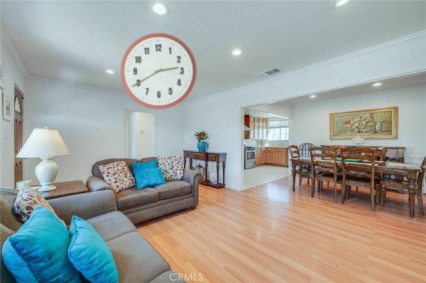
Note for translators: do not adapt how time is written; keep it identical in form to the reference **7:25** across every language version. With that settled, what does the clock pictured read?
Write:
**2:40**
